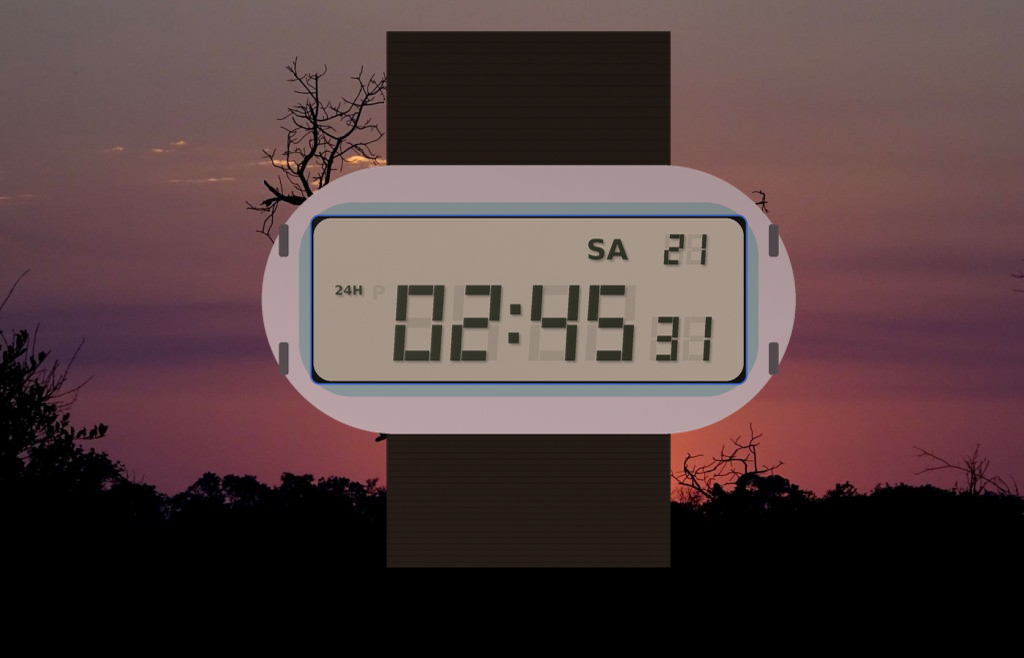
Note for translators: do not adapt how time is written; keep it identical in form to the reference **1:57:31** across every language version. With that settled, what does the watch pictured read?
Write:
**2:45:31**
